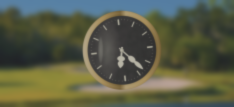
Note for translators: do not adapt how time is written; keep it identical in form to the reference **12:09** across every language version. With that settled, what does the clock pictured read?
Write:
**6:23**
